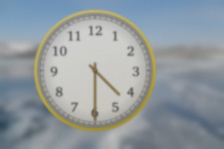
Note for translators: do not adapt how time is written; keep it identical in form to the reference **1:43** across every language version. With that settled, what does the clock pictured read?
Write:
**4:30**
